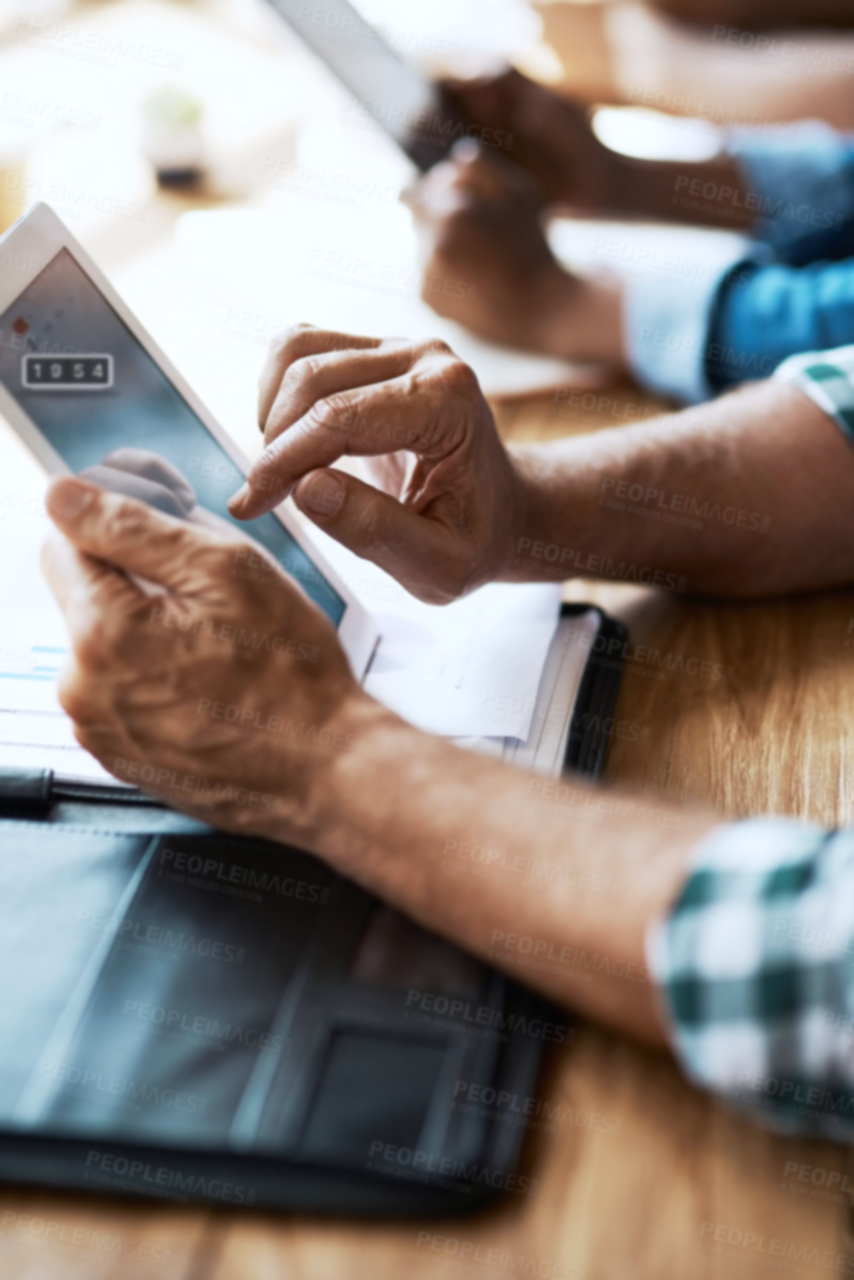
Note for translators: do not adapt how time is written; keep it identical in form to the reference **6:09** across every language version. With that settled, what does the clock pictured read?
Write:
**19:54**
